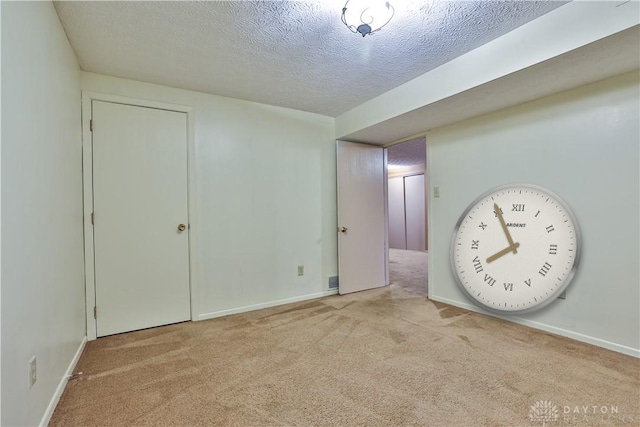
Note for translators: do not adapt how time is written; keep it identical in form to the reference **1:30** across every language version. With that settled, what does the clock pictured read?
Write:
**7:55**
